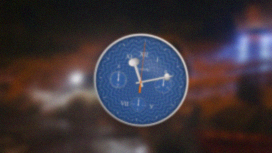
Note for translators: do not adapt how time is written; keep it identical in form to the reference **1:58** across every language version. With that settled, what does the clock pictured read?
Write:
**11:12**
